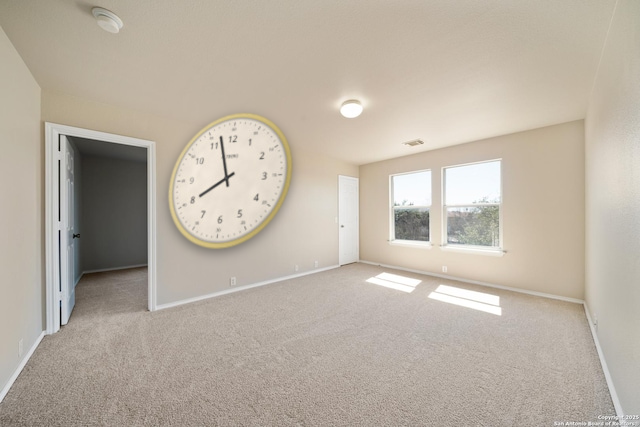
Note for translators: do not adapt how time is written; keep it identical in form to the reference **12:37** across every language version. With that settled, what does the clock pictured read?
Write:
**7:57**
